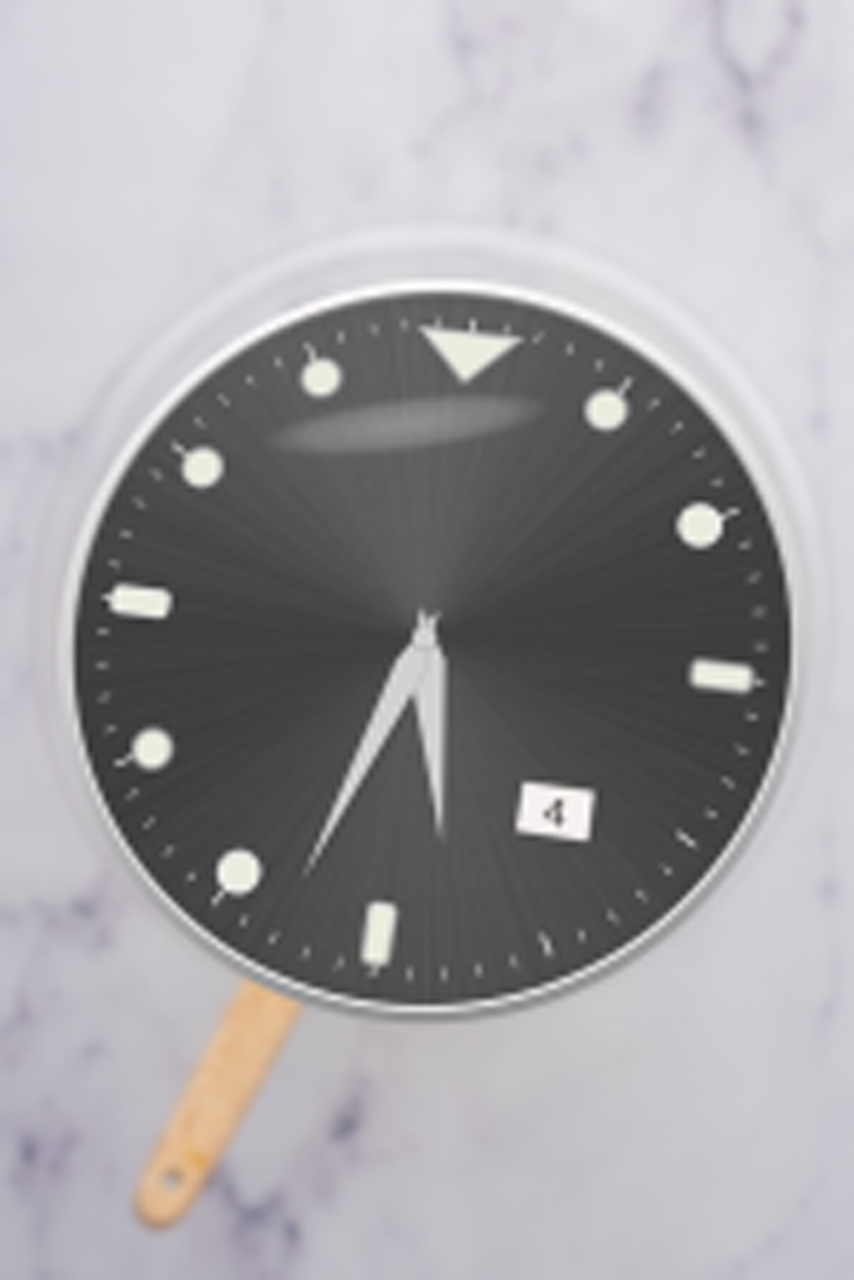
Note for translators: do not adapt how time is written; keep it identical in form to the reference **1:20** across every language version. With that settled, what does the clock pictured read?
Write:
**5:33**
